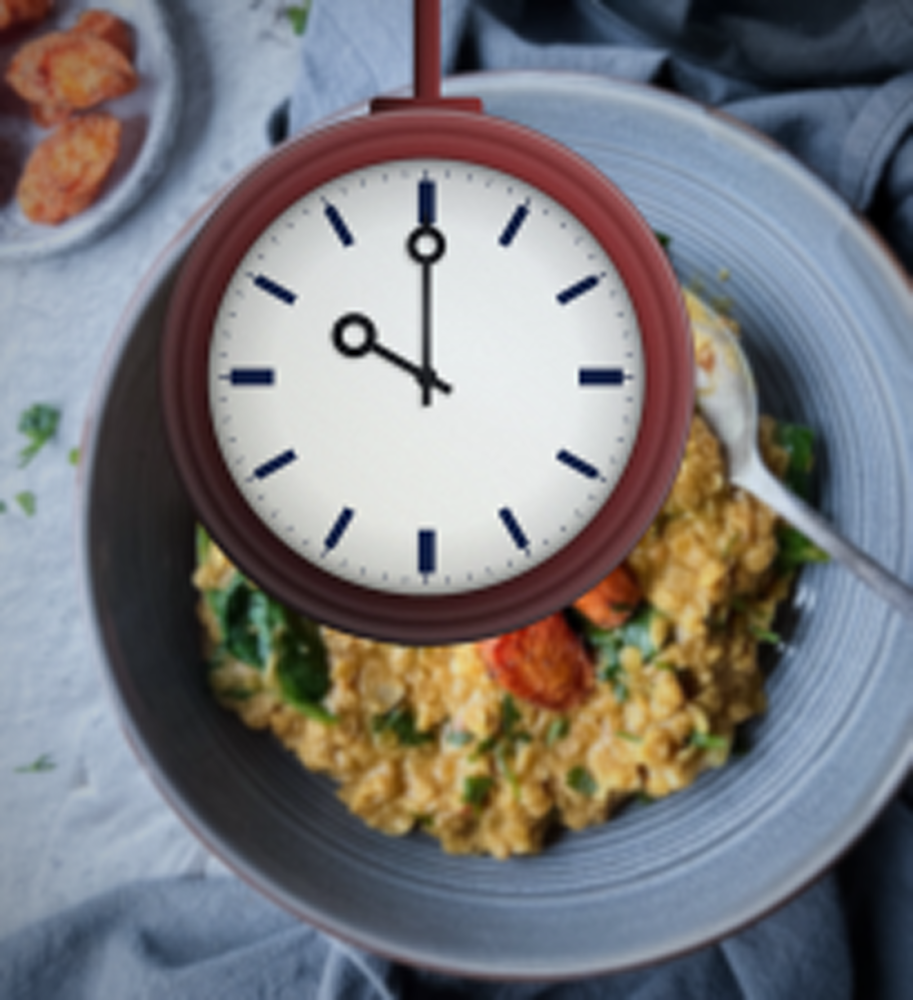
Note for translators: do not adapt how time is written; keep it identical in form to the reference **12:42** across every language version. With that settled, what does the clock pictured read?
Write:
**10:00**
